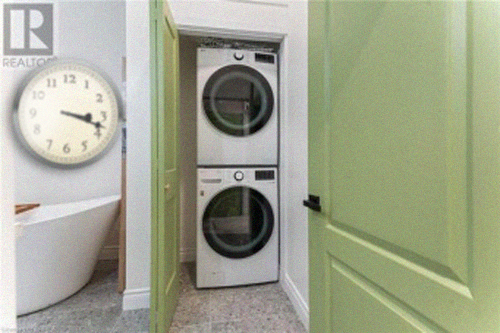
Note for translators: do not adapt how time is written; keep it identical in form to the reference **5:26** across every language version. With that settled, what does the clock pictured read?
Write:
**3:18**
